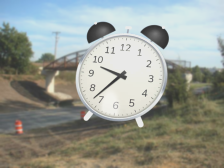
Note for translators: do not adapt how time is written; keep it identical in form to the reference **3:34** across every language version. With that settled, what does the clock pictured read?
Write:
**9:37**
